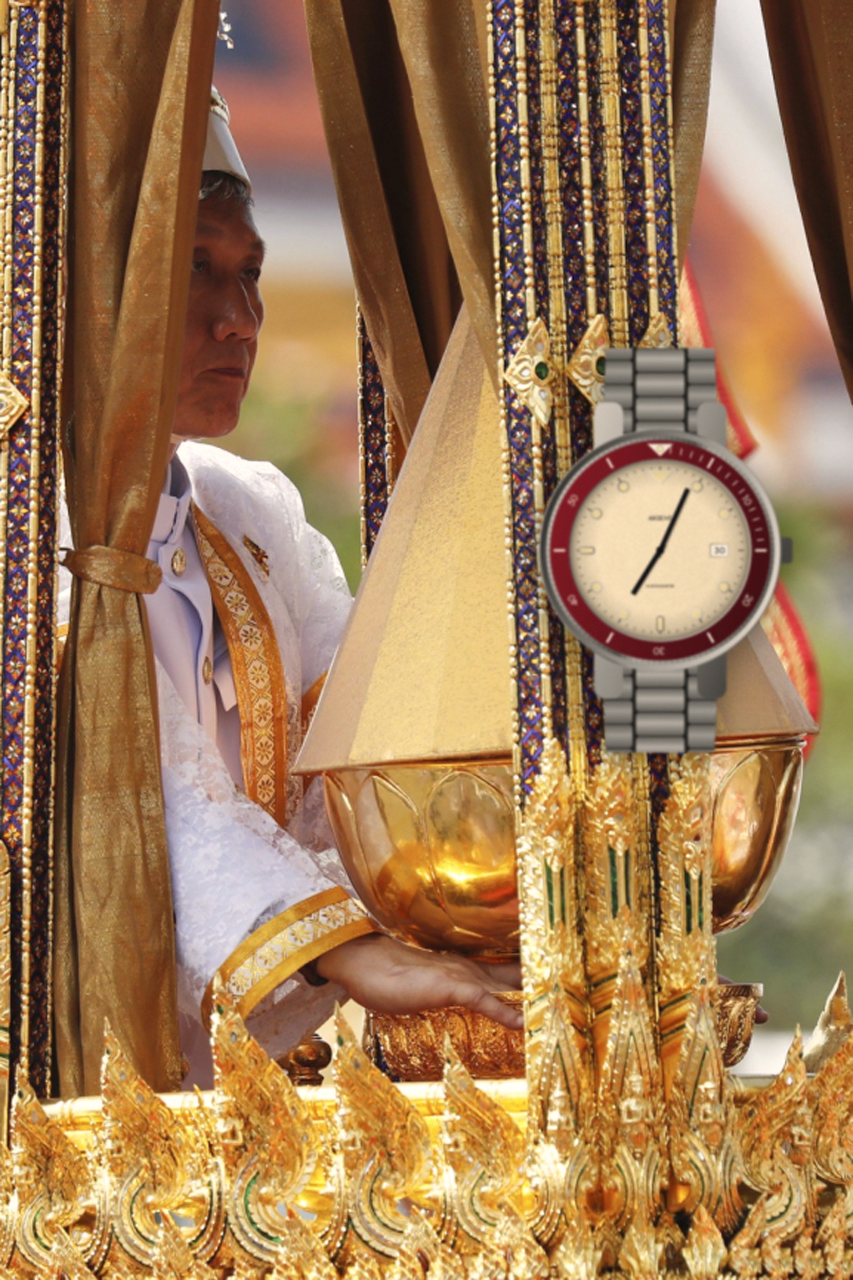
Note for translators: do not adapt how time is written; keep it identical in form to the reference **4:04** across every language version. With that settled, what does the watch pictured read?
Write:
**7:04**
